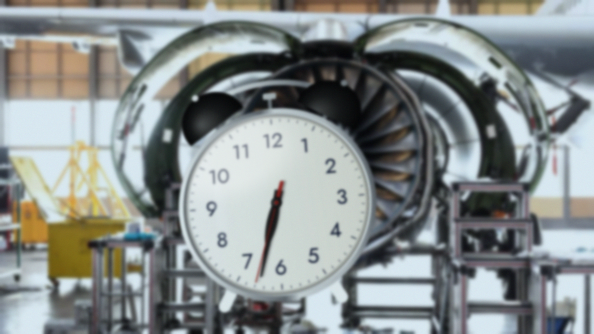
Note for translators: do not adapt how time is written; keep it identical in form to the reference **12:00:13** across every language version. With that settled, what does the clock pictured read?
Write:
**6:32:33**
